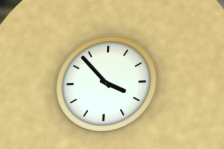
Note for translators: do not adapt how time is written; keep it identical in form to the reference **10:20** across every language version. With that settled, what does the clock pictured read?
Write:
**3:53**
